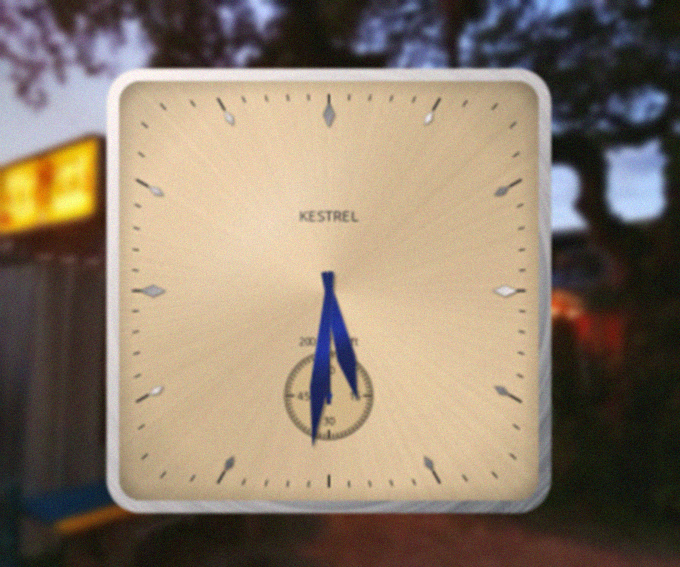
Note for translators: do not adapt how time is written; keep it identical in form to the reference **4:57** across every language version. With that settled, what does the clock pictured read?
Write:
**5:31**
